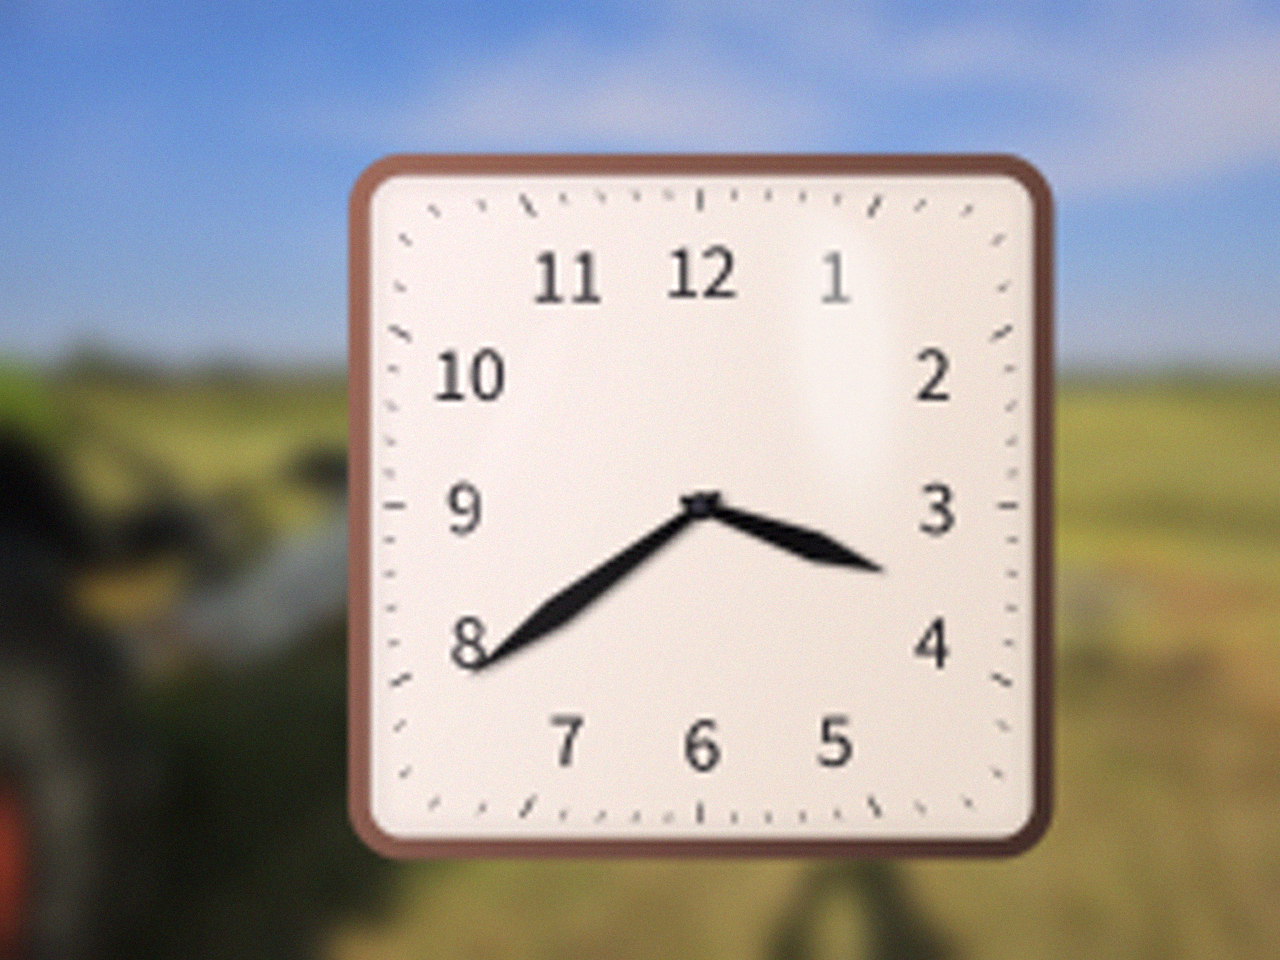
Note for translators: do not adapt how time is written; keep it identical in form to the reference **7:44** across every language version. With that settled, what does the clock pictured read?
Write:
**3:39**
